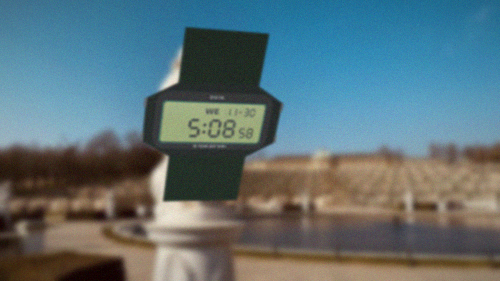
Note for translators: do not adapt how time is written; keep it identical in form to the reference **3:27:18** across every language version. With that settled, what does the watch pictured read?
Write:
**5:08:58**
